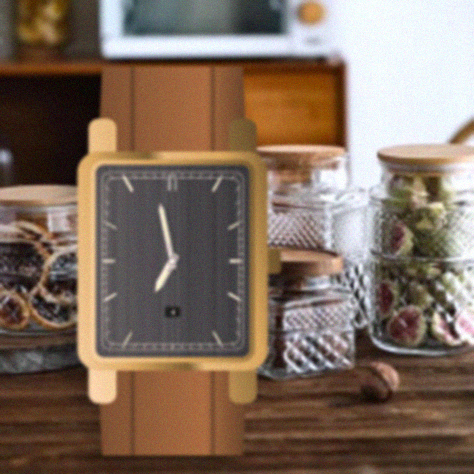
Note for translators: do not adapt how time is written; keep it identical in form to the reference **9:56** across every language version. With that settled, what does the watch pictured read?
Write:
**6:58**
